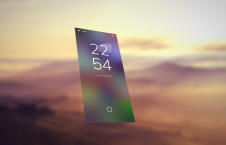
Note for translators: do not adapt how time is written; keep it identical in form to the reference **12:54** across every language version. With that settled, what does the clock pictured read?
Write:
**22:54**
